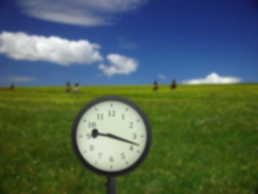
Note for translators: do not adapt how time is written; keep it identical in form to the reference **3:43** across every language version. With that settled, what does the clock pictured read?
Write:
**9:18**
